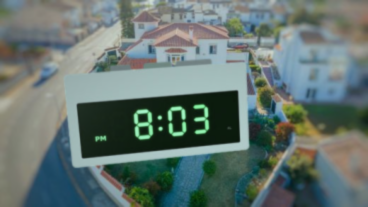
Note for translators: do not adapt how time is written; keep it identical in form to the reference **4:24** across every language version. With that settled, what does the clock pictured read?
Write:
**8:03**
